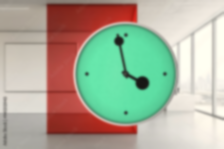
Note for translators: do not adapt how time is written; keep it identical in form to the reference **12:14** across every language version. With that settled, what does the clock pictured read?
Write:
**3:58**
